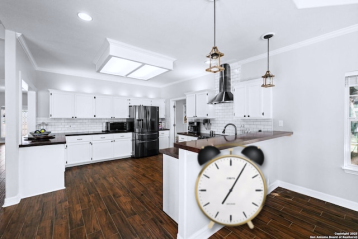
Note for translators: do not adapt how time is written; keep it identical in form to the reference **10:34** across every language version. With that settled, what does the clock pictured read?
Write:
**7:05**
